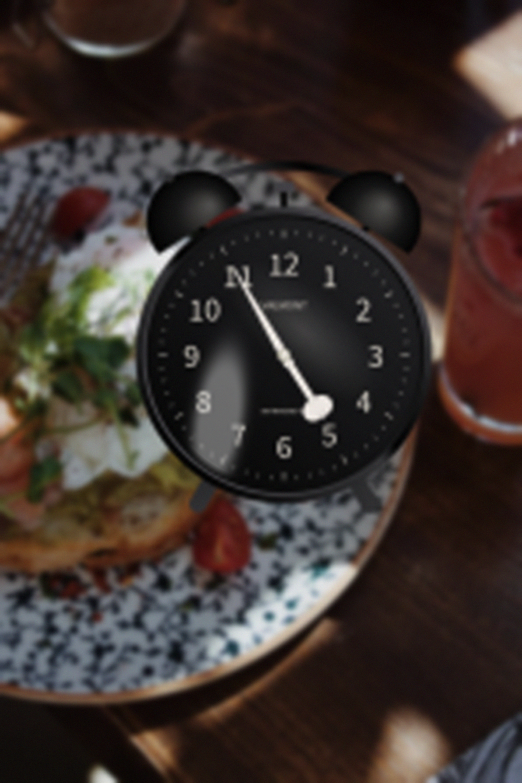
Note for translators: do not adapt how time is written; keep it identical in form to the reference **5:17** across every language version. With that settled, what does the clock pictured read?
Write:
**4:55**
